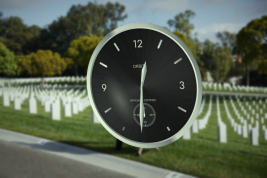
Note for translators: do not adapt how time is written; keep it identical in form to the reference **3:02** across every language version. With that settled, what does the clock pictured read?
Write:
**12:31**
